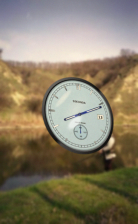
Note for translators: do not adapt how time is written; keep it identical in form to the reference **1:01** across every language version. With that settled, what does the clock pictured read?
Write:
**8:11**
